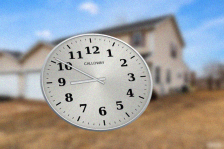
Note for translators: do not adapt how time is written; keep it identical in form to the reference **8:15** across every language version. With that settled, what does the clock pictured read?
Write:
**8:51**
